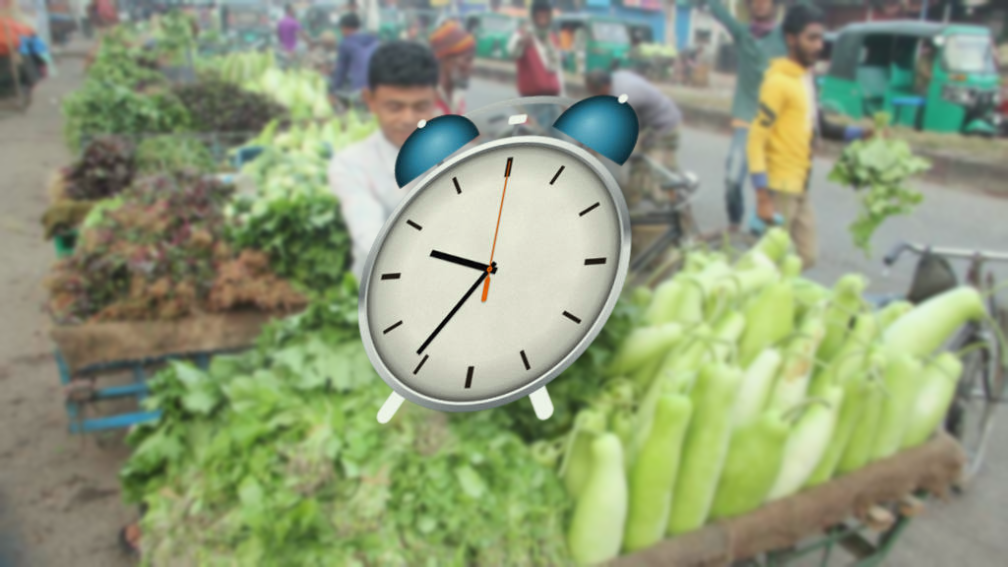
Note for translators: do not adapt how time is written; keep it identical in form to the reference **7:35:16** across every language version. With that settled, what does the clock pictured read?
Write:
**9:36:00**
